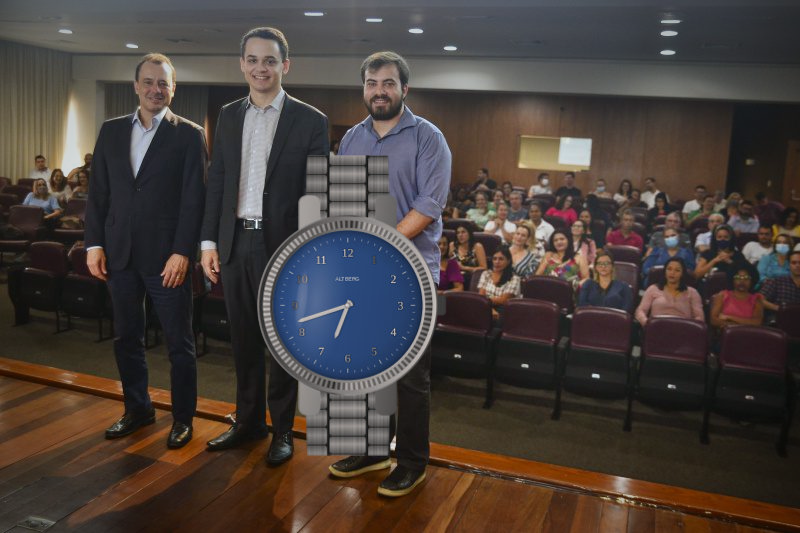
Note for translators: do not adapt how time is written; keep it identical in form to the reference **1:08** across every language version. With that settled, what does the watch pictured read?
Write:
**6:42**
